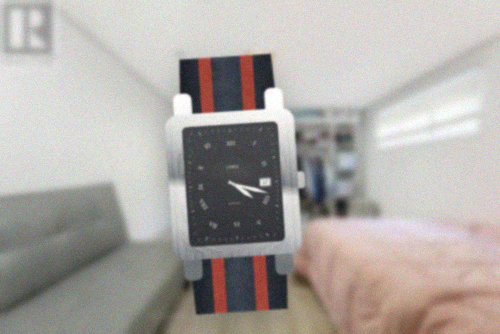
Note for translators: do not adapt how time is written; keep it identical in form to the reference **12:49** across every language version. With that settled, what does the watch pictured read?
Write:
**4:18**
